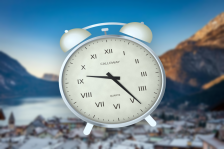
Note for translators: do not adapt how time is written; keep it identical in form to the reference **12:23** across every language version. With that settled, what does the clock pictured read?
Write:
**9:24**
